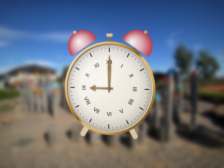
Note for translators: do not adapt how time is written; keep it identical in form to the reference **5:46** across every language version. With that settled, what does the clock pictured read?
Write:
**9:00**
